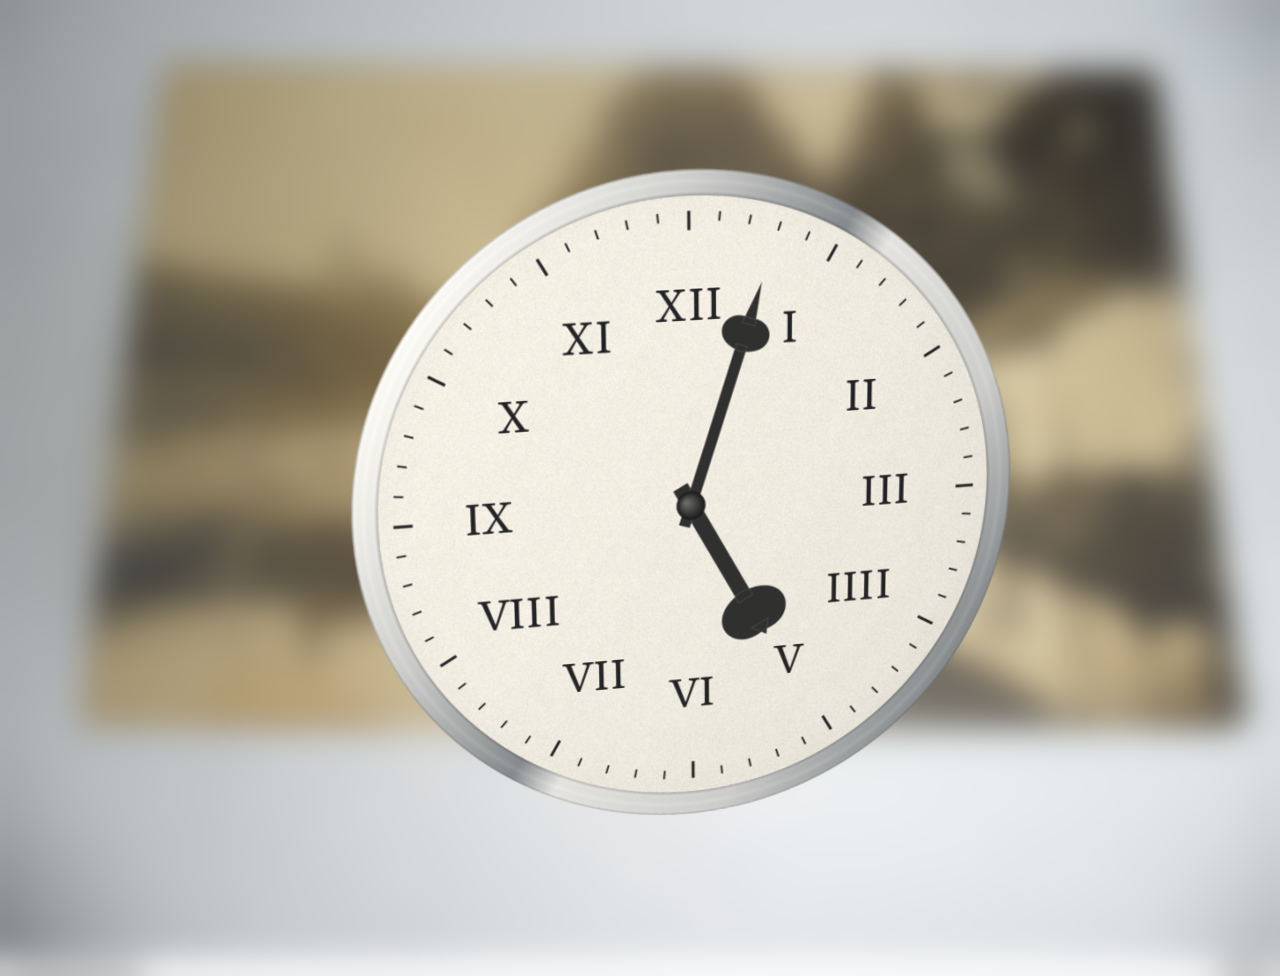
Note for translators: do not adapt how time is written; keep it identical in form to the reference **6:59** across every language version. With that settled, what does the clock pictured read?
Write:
**5:03**
